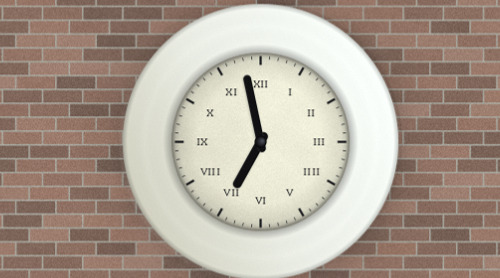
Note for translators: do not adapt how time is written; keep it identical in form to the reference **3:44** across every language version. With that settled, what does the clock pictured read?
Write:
**6:58**
